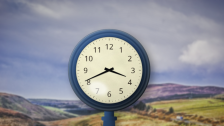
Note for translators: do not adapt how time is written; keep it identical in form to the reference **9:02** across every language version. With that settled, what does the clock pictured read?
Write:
**3:41**
